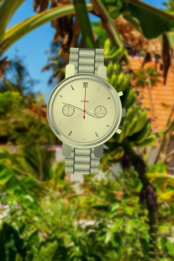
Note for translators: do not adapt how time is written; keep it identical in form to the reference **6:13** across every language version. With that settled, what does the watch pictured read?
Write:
**3:48**
